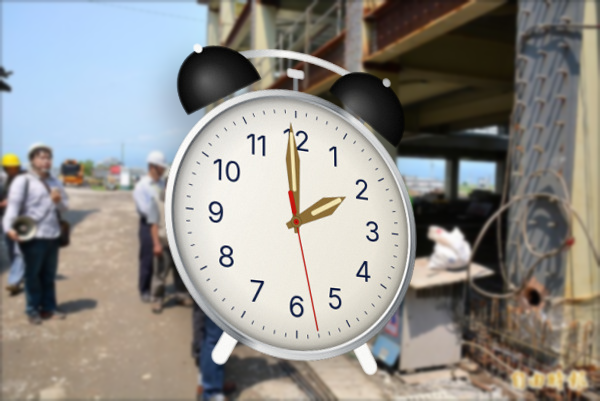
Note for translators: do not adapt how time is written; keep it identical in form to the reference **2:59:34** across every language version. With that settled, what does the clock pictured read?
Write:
**1:59:28**
